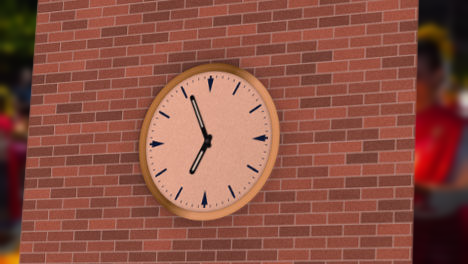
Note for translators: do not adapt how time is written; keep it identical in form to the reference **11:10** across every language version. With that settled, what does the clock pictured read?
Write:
**6:56**
